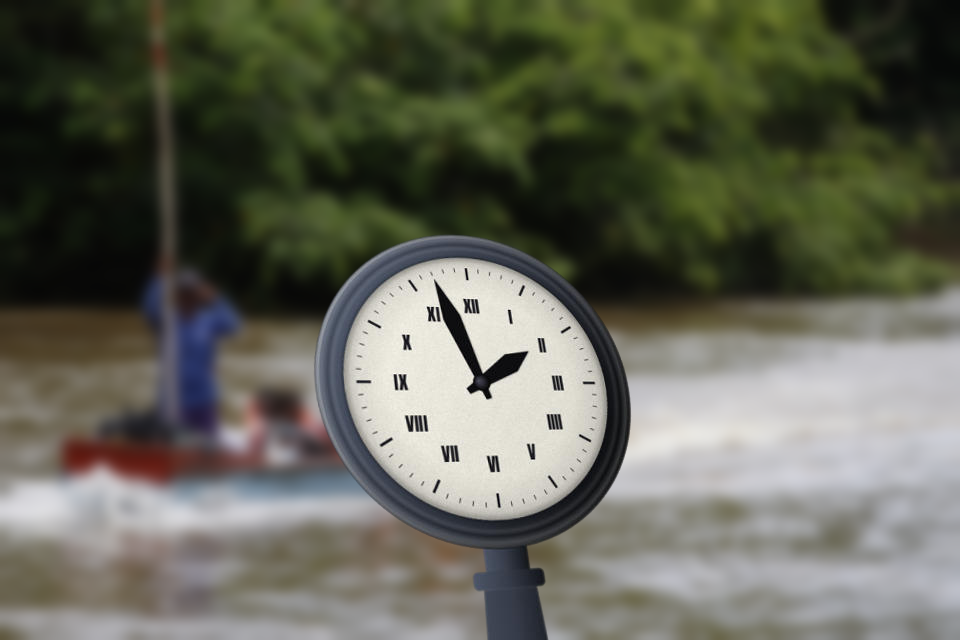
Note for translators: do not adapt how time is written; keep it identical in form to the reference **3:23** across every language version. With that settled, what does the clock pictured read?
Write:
**1:57**
